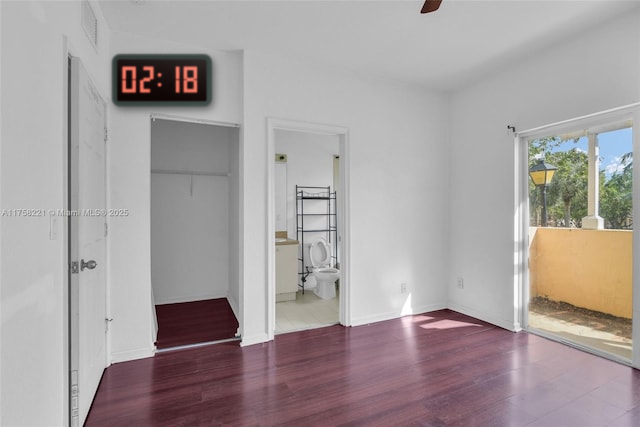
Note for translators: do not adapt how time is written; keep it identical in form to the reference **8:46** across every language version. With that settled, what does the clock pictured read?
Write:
**2:18**
